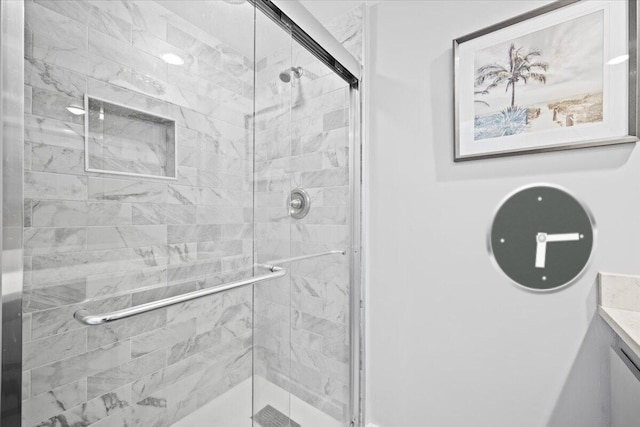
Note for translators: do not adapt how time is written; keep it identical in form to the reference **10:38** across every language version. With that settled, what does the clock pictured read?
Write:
**6:15**
